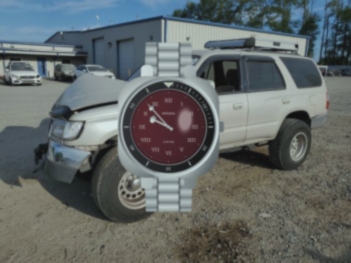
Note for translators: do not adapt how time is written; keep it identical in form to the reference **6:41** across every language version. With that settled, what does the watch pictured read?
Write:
**9:53**
